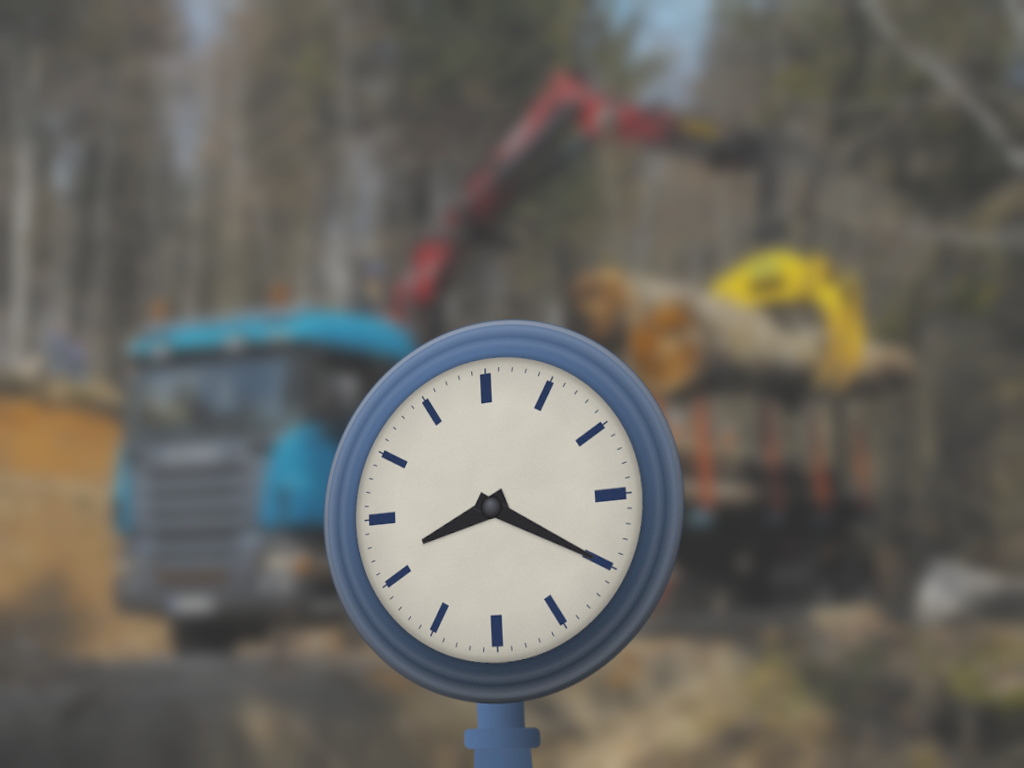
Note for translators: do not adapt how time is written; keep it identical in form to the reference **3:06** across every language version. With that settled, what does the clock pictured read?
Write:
**8:20**
